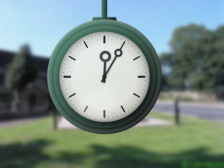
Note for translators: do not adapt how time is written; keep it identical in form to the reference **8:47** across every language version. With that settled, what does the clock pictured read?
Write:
**12:05**
